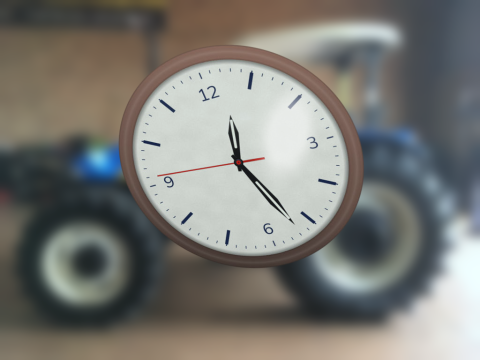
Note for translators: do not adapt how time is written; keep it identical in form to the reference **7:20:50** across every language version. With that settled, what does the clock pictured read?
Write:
**12:26:46**
